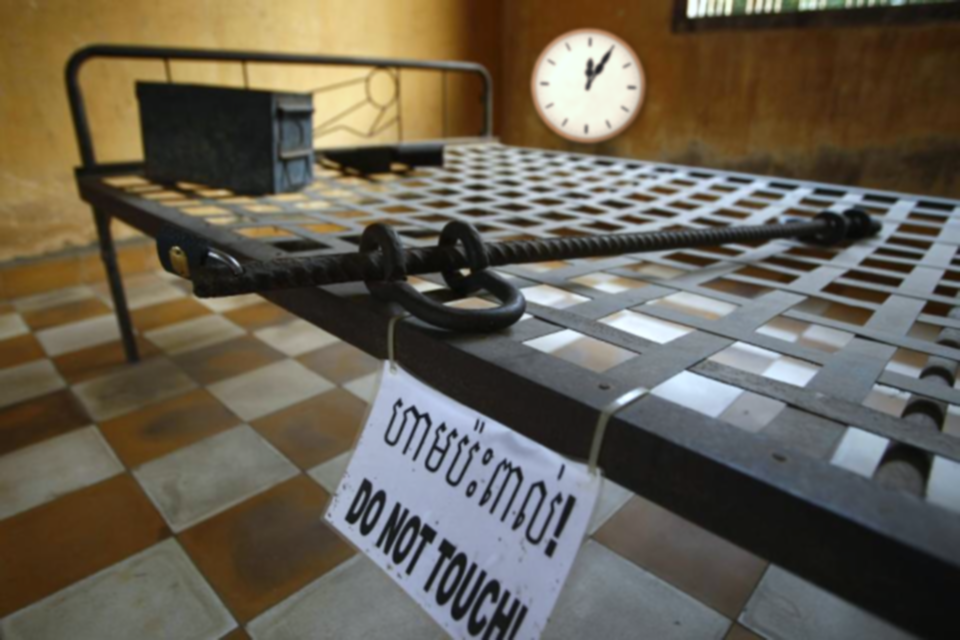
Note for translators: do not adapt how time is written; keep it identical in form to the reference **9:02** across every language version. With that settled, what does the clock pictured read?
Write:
**12:05**
